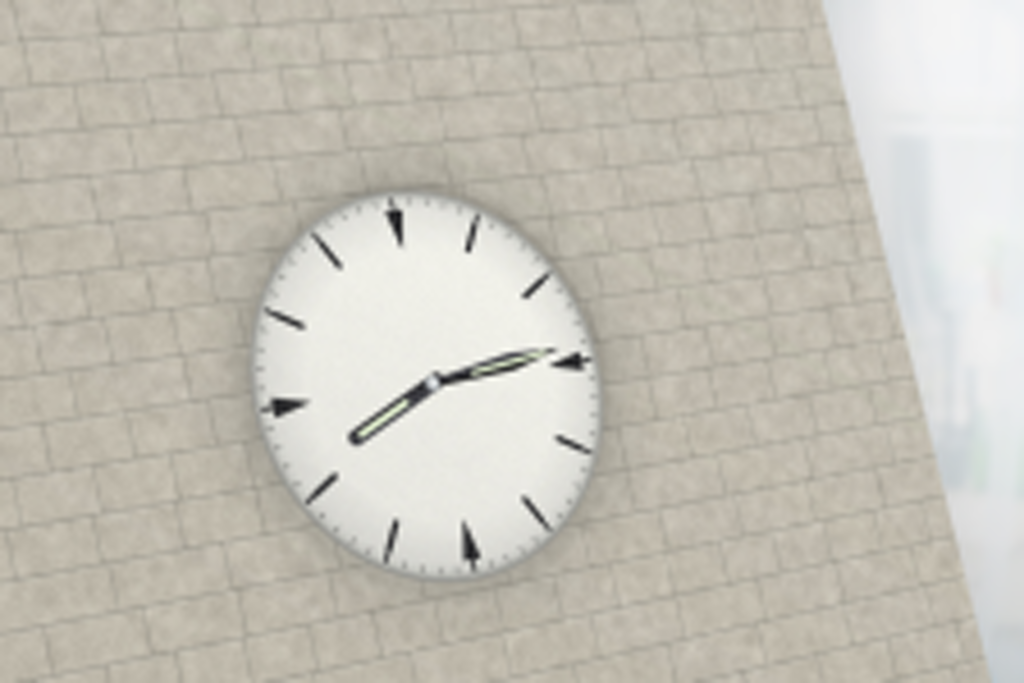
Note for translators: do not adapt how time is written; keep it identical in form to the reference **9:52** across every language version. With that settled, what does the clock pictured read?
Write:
**8:14**
